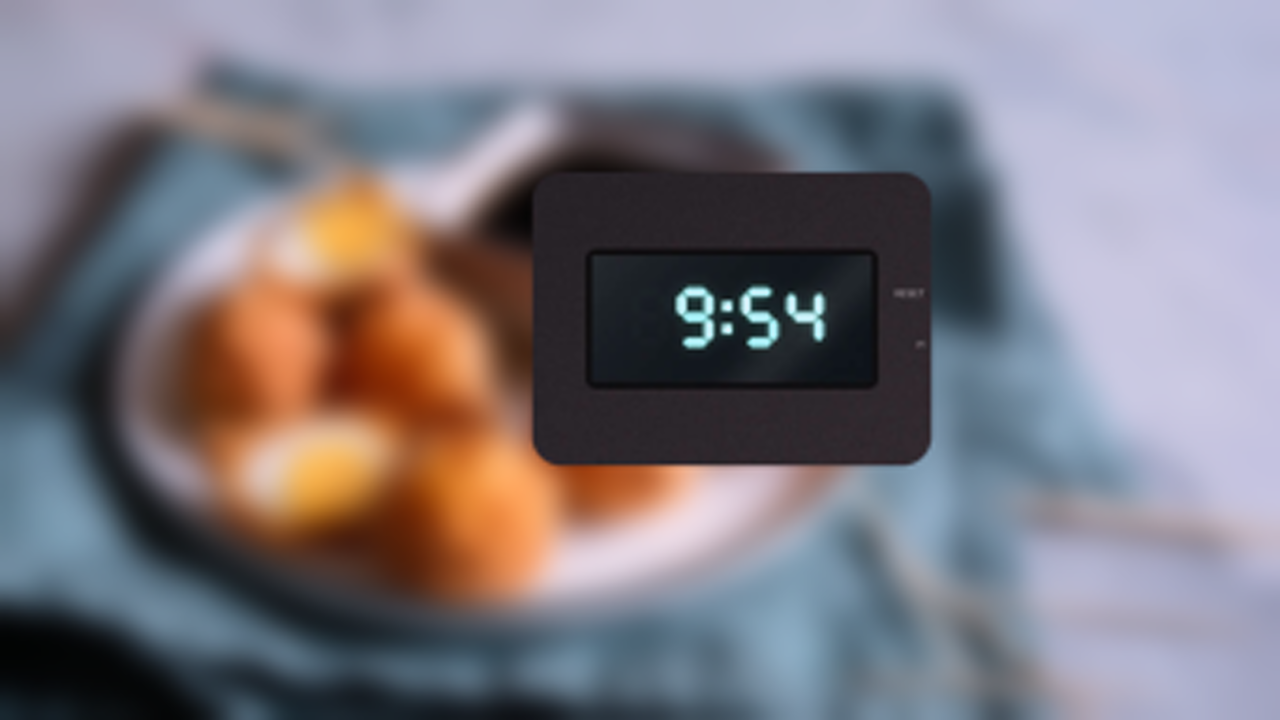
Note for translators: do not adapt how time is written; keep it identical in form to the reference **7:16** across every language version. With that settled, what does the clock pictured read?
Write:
**9:54**
